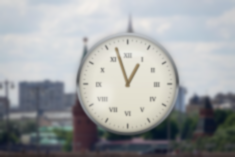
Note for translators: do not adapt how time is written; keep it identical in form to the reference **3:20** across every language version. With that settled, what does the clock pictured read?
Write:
**12:57**
